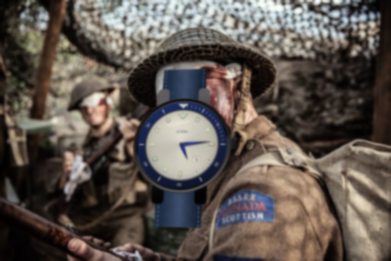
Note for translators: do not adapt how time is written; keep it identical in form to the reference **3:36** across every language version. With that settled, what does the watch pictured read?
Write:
**5:14**
